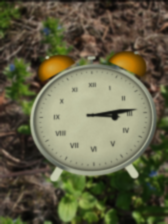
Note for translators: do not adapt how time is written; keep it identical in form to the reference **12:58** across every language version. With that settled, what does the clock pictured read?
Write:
**3:14**
